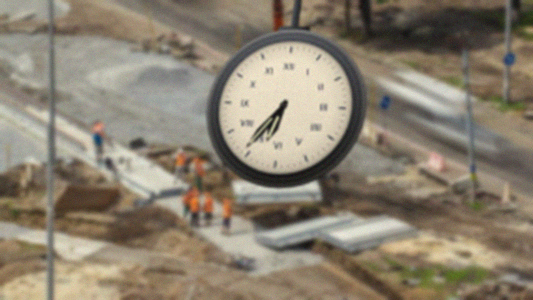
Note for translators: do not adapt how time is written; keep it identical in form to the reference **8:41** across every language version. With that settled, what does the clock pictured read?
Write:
**6:36**
